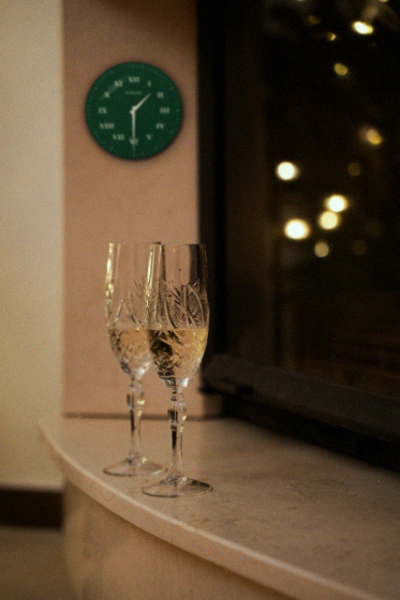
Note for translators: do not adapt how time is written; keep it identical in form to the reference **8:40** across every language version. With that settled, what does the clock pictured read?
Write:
**1:30**
